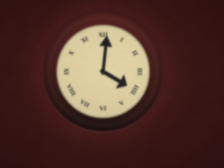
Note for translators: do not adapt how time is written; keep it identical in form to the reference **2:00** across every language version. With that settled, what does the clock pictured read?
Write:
**4:01**
